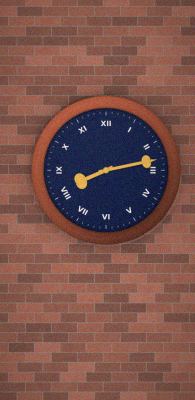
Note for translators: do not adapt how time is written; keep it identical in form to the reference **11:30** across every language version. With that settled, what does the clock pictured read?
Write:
**8:13**
